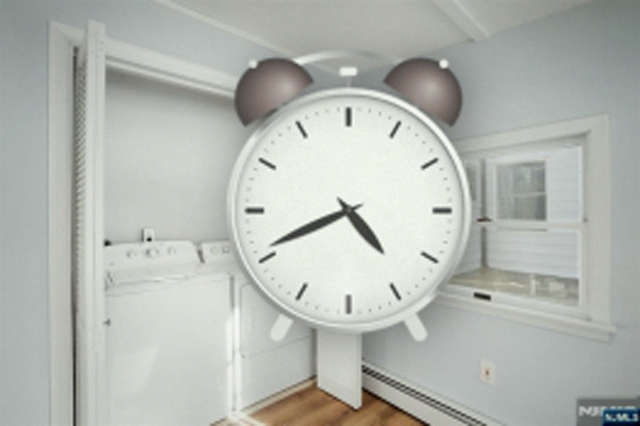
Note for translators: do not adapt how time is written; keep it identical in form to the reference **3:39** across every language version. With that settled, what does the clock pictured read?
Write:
**4:41**
